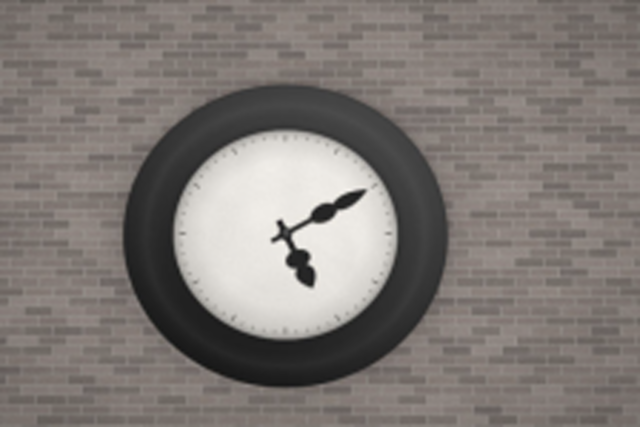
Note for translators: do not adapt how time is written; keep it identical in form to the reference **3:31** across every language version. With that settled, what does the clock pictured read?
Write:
**5:10**
